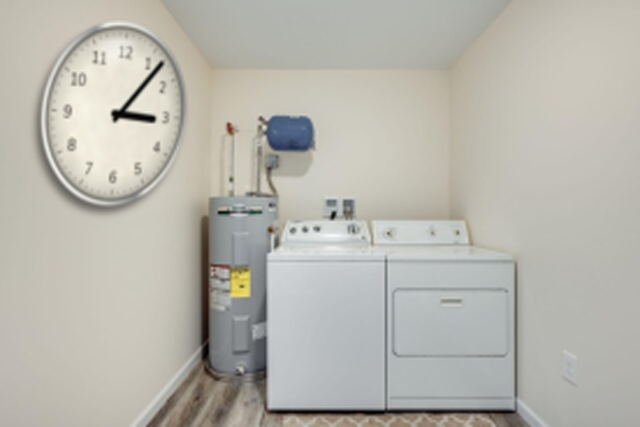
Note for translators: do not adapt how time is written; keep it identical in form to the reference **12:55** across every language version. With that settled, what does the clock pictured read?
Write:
**3:07**
